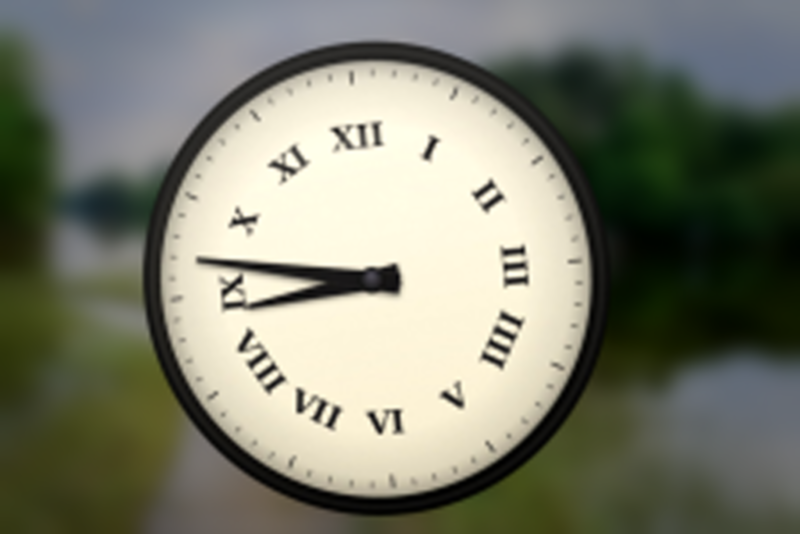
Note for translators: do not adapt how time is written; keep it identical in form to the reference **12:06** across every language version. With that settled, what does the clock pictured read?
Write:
**8:47**
